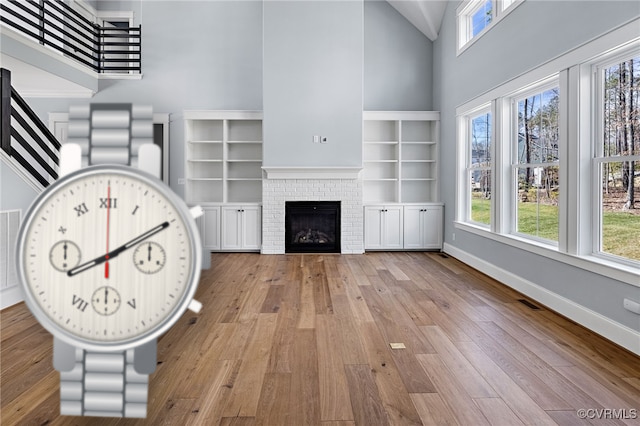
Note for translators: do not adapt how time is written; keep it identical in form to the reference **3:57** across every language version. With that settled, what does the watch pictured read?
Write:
**8:10**
